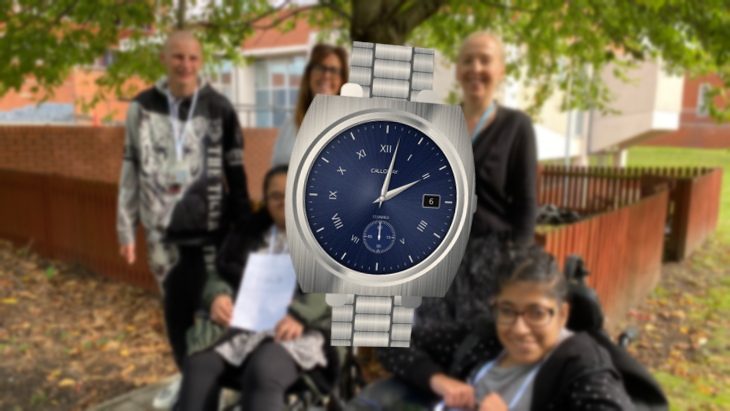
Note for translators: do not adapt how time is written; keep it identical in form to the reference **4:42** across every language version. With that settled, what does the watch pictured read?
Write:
**2:02**
